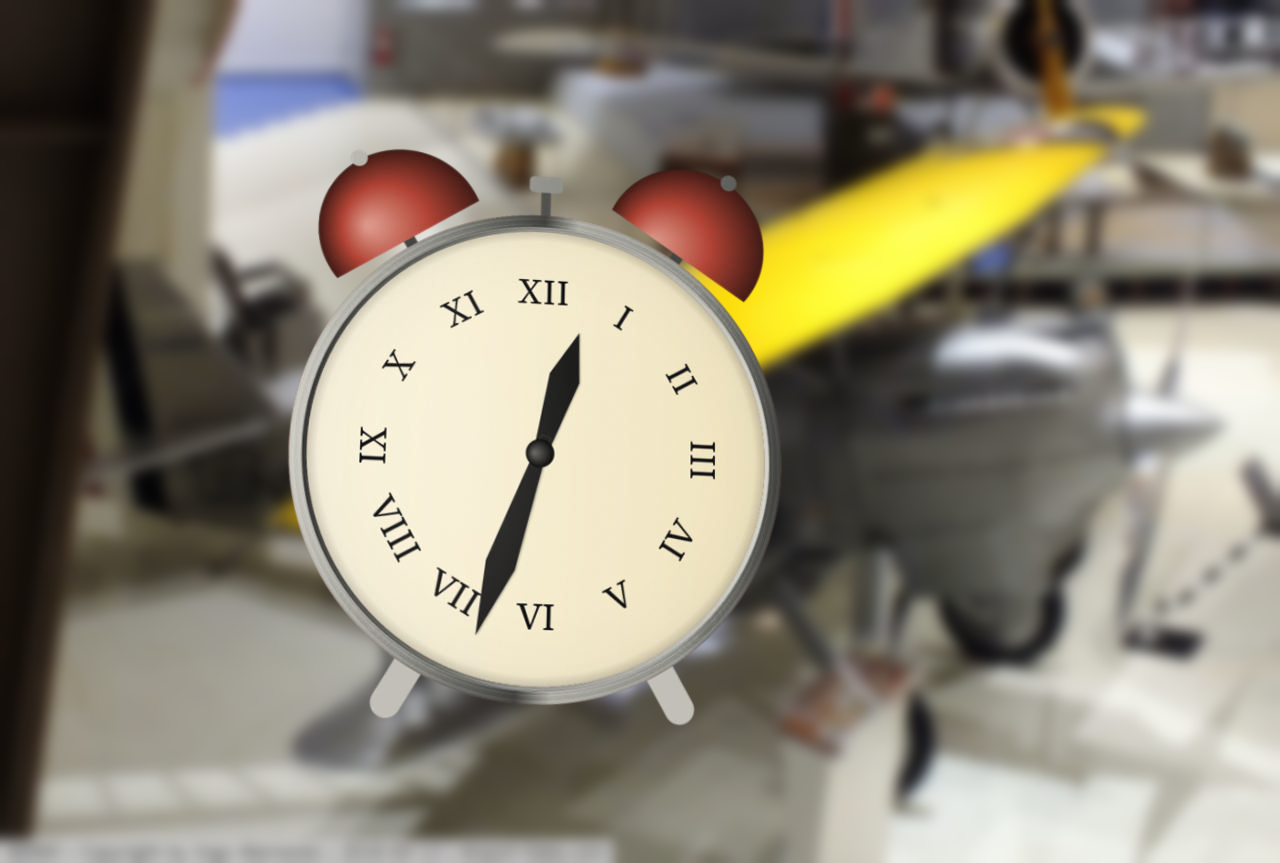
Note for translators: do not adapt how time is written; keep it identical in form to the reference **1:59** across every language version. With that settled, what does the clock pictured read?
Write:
**12:33**
